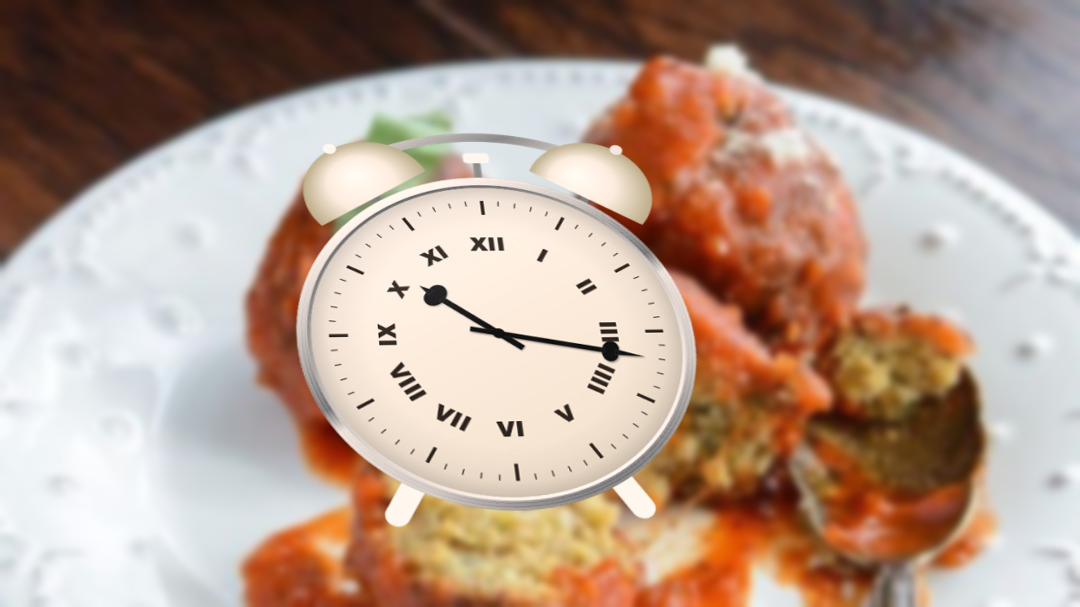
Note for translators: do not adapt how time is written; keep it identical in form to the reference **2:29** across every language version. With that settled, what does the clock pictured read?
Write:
**10:17**
